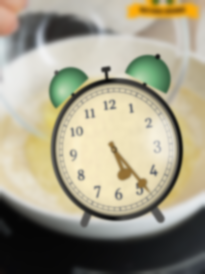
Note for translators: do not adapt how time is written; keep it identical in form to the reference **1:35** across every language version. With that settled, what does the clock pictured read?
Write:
**5:24**
